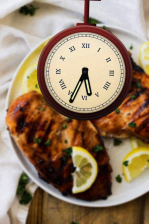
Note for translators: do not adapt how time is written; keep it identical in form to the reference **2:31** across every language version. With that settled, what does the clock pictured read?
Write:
**5:34**
